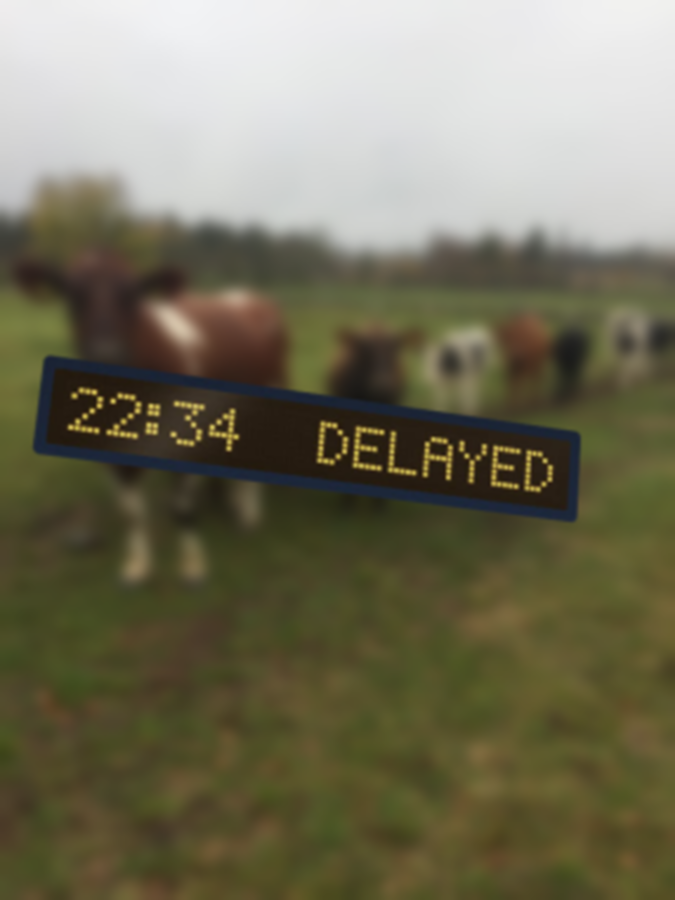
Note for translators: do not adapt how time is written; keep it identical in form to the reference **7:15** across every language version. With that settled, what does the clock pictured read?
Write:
**22:34**
